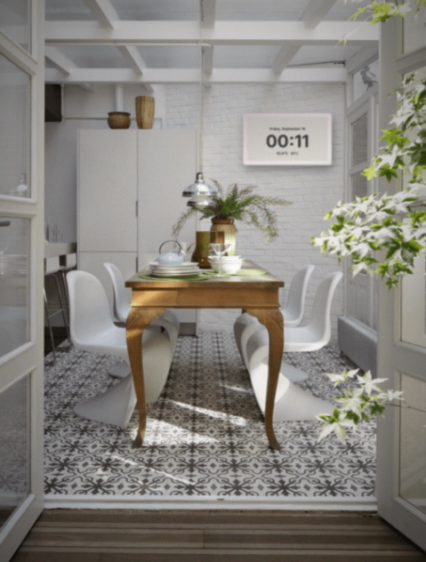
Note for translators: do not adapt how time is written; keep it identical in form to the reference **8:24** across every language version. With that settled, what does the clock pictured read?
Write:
**0:11**
